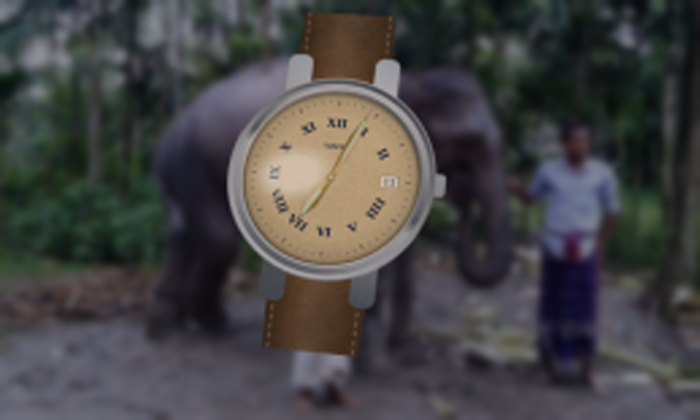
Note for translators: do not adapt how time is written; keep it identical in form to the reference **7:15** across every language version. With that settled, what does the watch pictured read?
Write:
**7:04**
